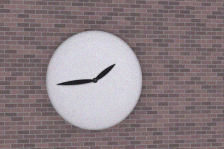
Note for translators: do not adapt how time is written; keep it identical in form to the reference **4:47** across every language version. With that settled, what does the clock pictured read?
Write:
**1:44**
